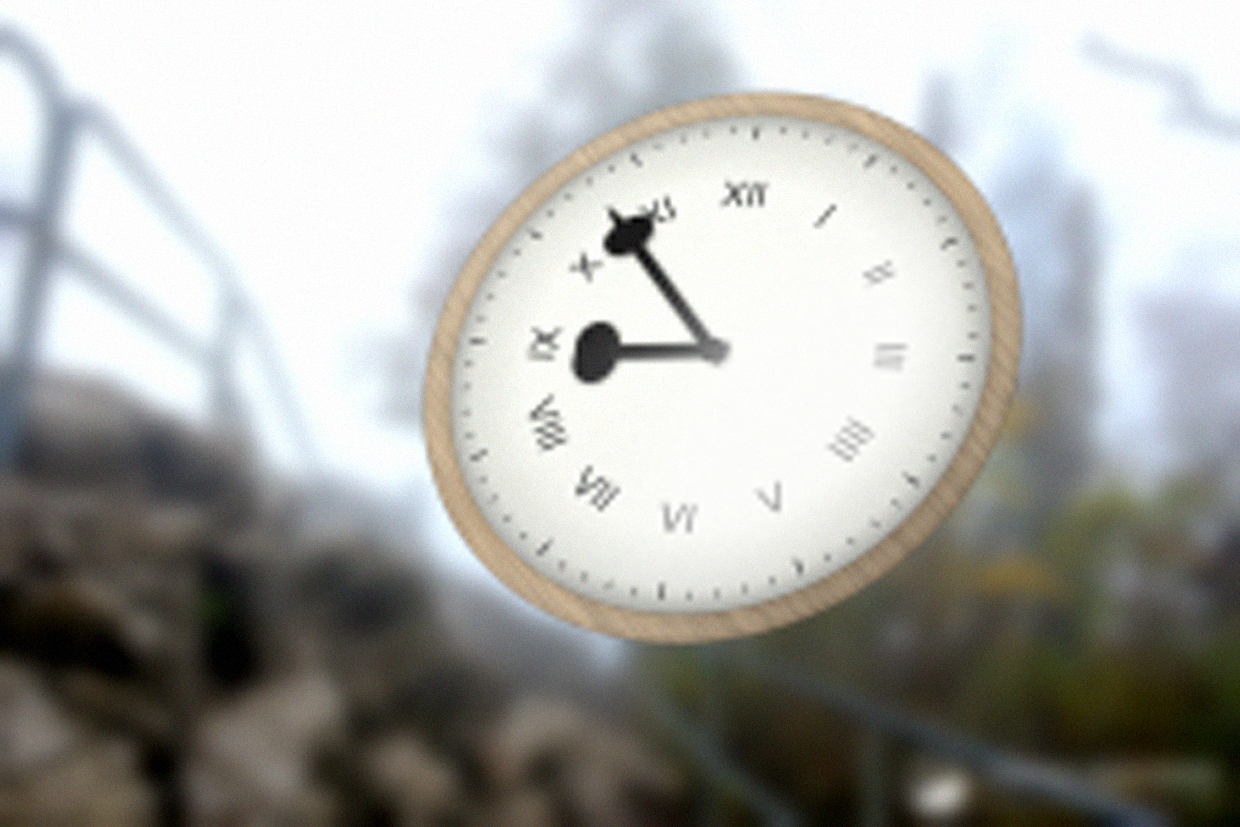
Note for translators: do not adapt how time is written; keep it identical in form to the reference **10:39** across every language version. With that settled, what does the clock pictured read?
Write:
**8:53**
